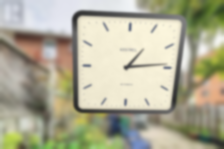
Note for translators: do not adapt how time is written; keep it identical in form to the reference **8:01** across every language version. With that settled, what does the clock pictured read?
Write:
**1:14**
